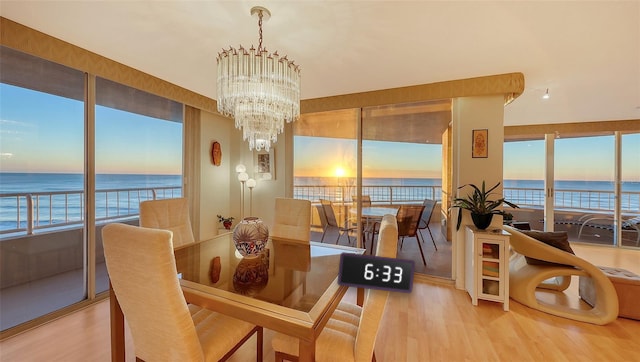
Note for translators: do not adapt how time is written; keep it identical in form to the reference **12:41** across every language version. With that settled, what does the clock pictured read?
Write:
**6:33**
